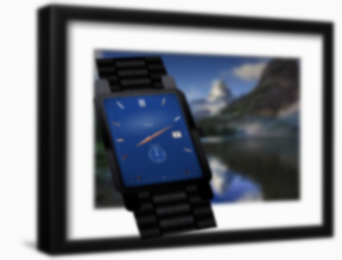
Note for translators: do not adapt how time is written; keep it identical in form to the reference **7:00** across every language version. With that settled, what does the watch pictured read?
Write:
**8:11**
